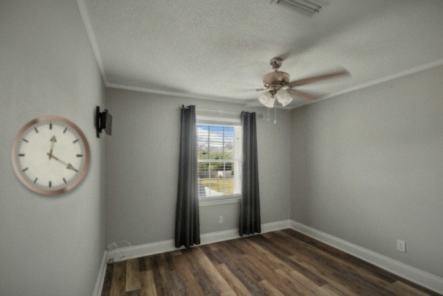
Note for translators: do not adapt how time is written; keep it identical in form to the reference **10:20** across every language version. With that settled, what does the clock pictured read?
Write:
**12:20**
